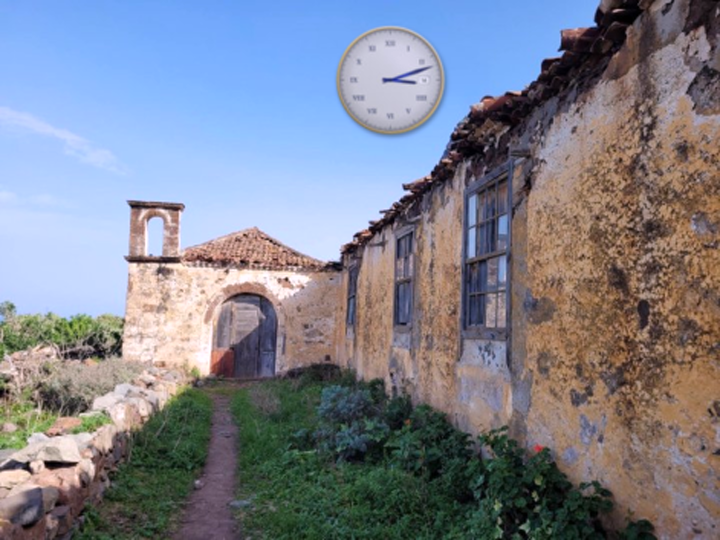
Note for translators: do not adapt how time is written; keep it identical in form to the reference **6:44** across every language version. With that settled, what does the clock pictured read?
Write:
**3:12**
